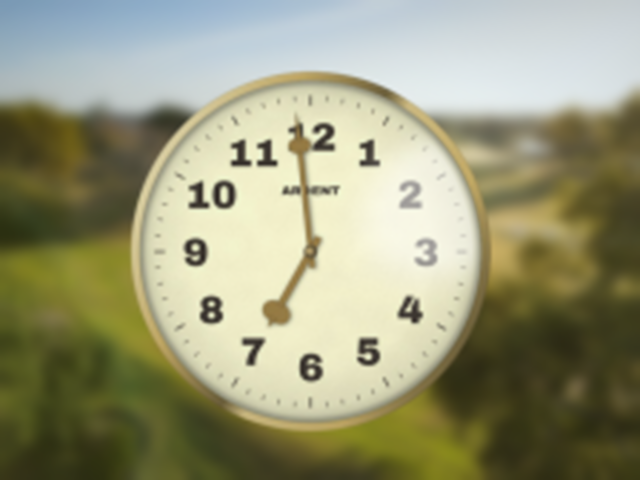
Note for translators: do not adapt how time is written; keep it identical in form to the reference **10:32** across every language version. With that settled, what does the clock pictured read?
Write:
**6:59**
